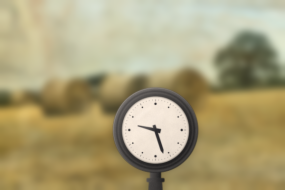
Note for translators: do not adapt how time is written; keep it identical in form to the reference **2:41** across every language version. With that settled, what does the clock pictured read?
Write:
**9:27**
